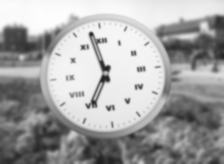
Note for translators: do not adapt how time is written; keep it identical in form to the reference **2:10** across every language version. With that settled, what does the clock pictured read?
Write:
**6:58**
